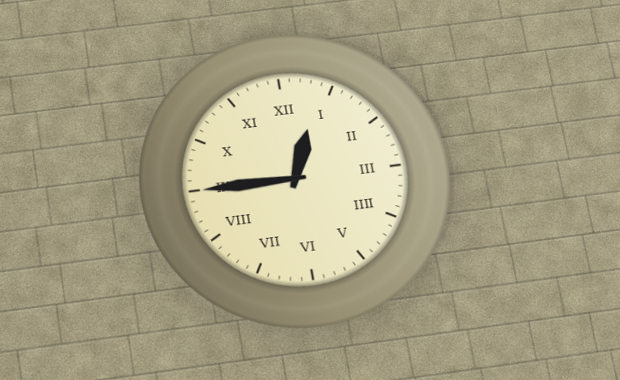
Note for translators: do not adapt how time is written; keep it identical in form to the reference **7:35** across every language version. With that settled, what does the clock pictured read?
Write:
**12:45**
